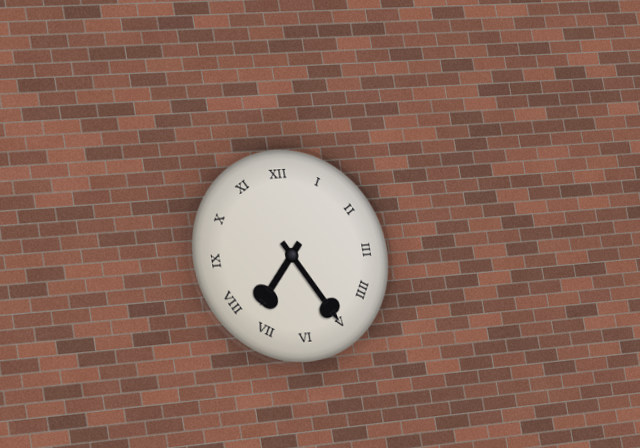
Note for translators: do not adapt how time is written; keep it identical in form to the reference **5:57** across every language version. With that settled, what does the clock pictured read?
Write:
**7:25**
